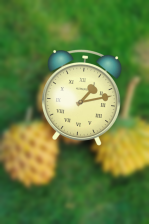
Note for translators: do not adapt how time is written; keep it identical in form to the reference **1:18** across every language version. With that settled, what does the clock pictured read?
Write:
**1:12**
